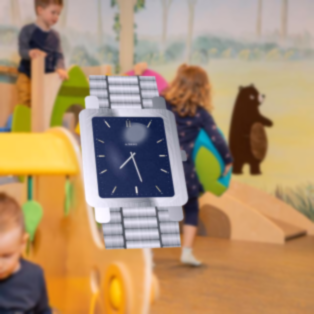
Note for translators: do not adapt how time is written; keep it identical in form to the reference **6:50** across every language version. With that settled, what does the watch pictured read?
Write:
**7:28**
